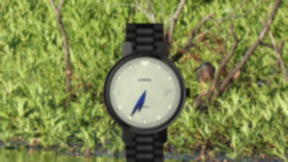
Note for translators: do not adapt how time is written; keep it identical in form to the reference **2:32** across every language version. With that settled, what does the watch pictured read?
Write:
**6:35**
